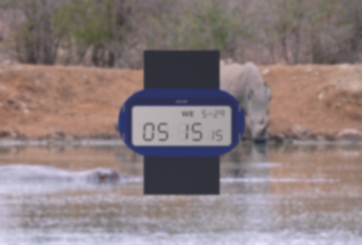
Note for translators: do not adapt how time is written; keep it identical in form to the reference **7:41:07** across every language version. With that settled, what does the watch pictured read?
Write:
**5:15:15**
